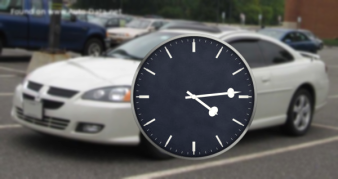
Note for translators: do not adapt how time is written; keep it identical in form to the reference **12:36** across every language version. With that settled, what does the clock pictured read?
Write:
**4:14**
